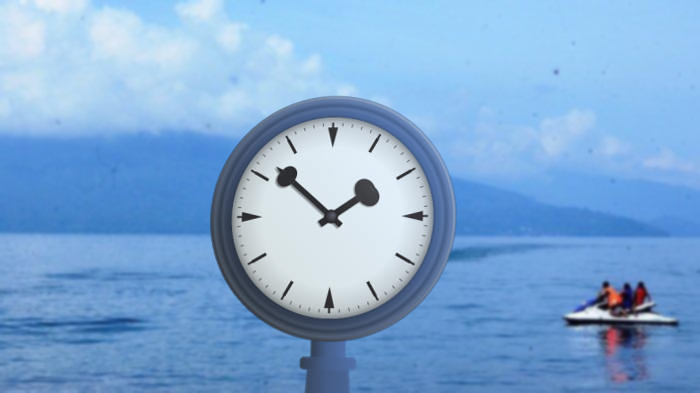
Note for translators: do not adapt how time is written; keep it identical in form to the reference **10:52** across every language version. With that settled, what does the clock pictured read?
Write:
**1:52**
